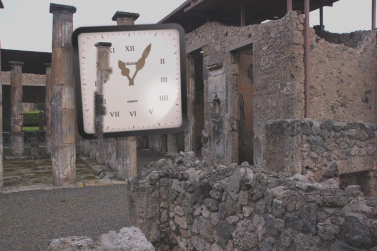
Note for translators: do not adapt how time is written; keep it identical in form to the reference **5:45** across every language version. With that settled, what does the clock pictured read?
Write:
**11:05**
